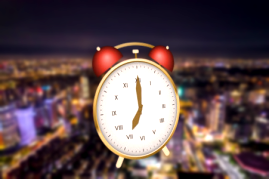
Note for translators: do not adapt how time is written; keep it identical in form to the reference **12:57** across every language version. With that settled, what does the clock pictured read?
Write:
**7:00**
